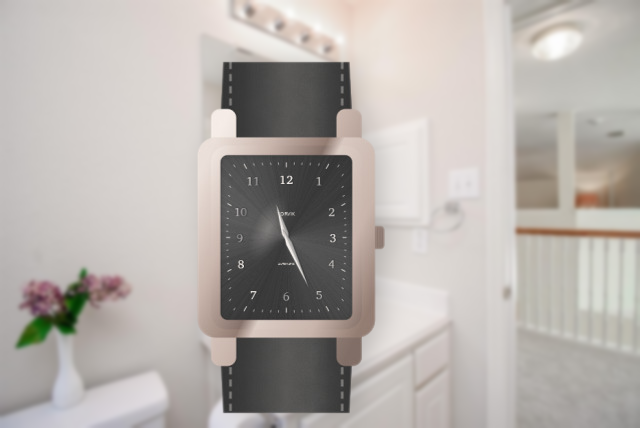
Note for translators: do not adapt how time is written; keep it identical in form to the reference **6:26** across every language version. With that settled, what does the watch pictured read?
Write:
**11:26**
